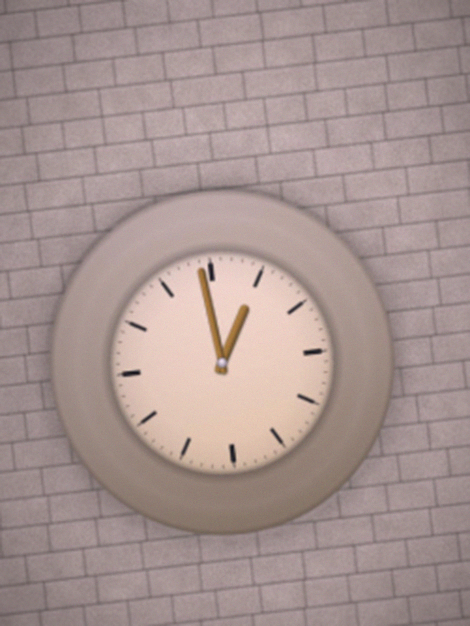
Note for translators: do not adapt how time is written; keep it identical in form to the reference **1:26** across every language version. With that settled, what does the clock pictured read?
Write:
**12:59**
